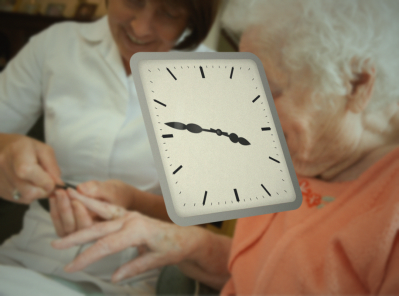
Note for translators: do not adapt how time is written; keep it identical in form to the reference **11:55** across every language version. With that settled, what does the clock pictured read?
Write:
**3:47**
